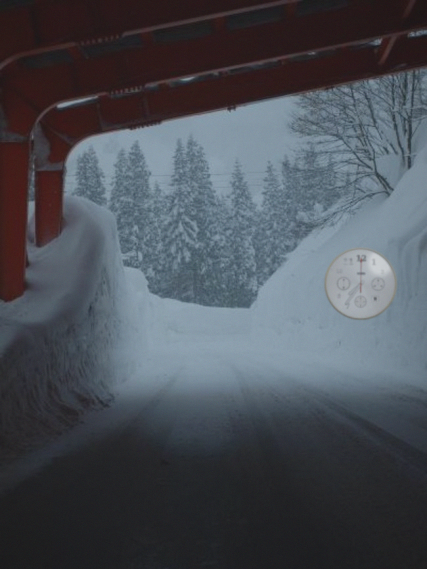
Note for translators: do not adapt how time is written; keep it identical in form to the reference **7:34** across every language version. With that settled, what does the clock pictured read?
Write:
**7:36**
